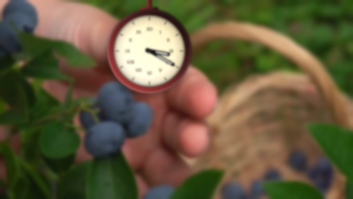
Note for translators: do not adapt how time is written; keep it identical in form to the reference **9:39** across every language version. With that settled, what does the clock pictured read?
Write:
**3:20**
